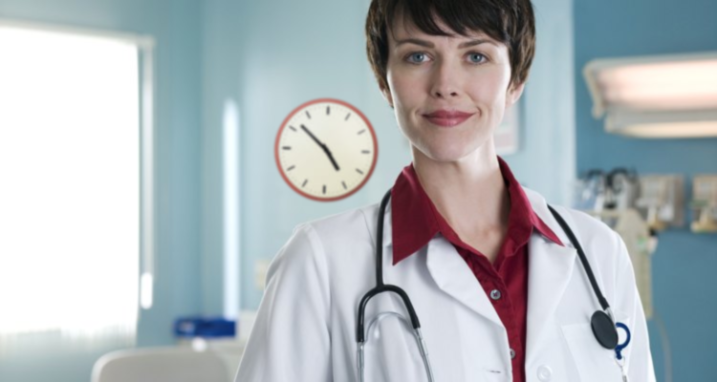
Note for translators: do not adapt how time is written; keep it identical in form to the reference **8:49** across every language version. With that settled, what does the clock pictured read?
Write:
**4:52**
